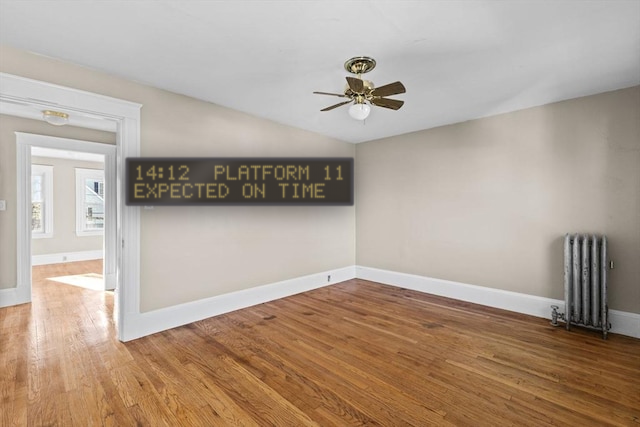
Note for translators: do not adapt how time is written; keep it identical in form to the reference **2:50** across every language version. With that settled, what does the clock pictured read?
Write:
**14:12**
